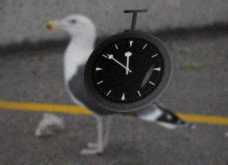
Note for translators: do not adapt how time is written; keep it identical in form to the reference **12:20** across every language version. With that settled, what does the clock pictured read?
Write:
**11:51**
